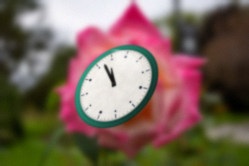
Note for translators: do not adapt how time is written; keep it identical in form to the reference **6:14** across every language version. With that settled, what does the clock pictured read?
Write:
**10:52**
